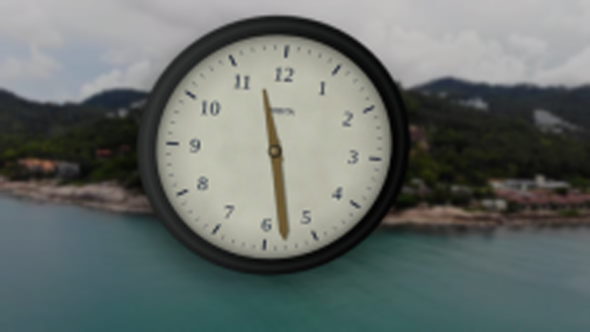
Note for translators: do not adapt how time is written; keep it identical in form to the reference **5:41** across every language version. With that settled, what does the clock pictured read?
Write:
**11:28**
